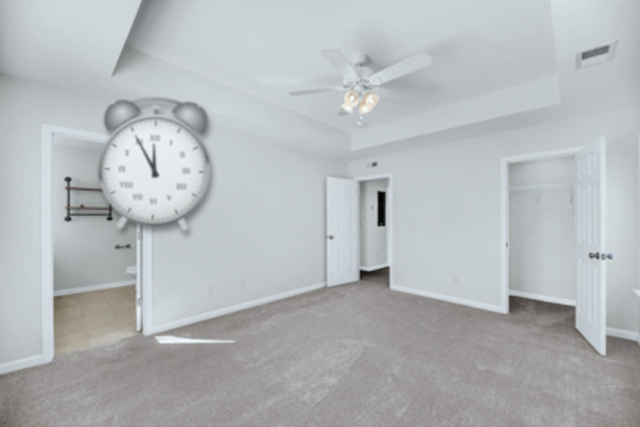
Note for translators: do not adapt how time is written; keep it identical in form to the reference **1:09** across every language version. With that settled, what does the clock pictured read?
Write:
**11:55**
